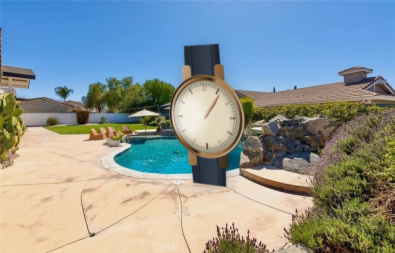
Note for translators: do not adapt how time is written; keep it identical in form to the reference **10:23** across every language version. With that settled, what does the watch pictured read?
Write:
**1:06**
